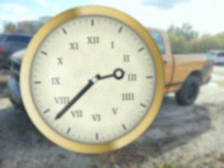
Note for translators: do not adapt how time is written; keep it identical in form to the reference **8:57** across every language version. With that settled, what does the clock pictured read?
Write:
**2:38**
